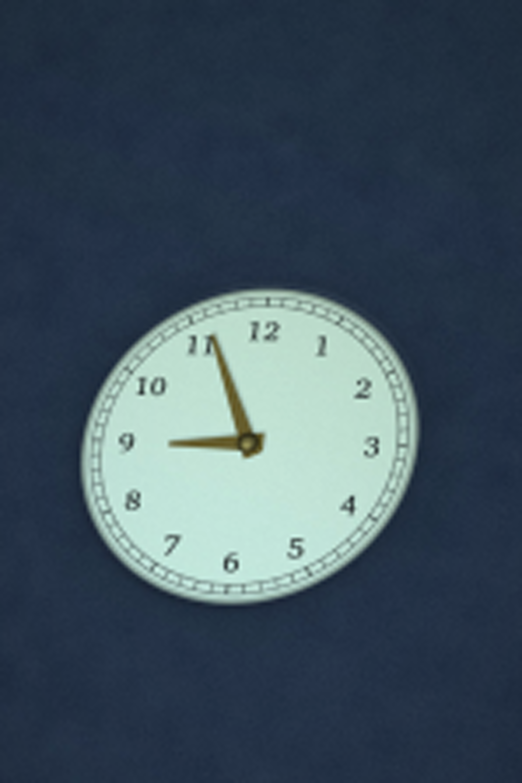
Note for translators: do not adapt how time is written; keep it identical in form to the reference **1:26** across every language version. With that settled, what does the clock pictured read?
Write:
**8:56**
